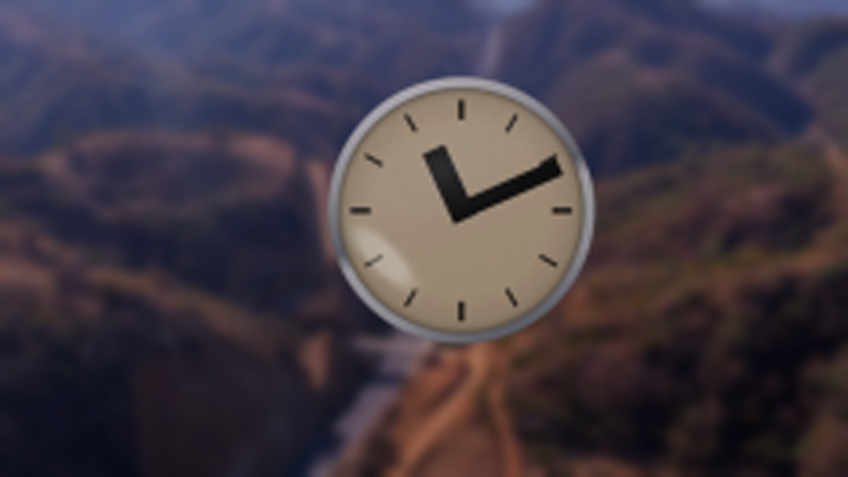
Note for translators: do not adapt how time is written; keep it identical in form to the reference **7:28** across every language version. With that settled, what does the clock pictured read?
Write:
**11:11**
